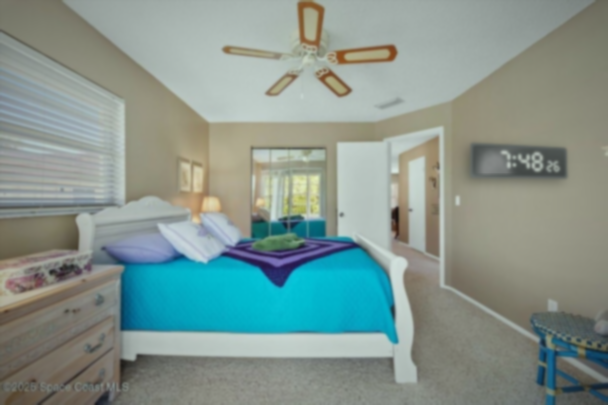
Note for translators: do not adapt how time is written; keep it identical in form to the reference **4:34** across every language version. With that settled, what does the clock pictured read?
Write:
**7:48**
